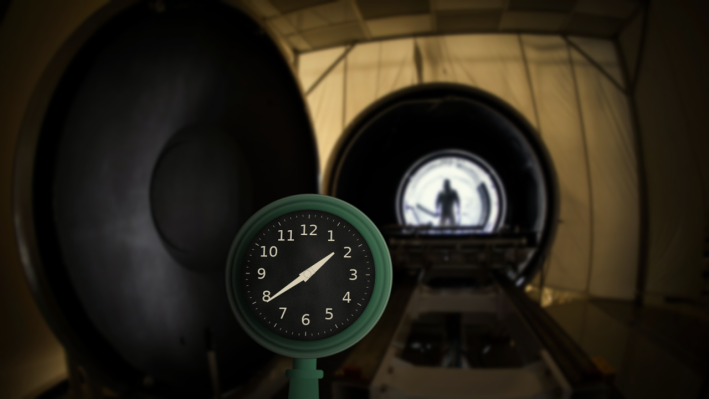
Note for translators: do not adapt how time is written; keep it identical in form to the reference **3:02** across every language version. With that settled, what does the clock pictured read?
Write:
**1:39**
